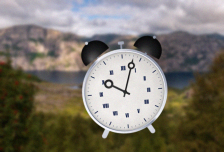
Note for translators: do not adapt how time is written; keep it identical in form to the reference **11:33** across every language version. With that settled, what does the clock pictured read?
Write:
**10:03**
